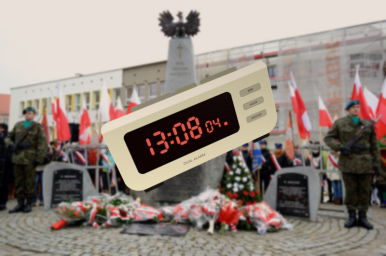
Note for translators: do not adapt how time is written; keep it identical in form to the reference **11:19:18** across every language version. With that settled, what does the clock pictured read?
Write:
**13:08:04**
